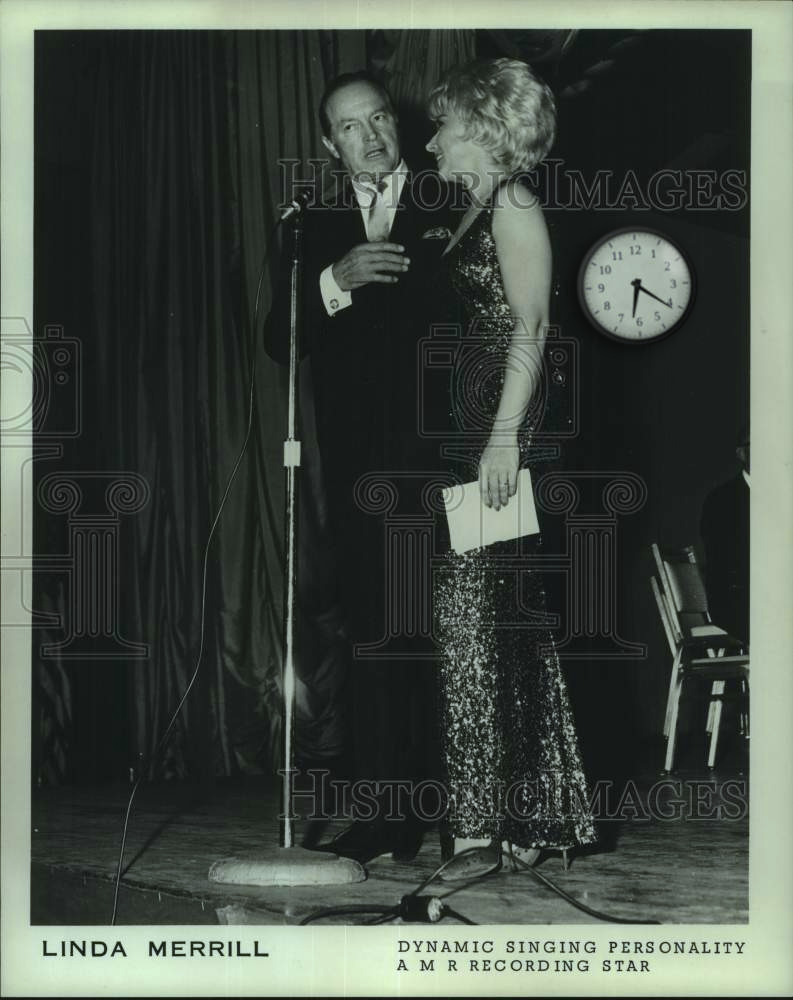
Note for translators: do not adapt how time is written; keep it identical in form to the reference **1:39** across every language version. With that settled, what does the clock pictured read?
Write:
**6:21**
